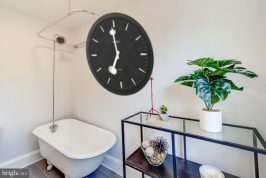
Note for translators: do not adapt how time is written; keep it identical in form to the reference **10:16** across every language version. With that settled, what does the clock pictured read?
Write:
**6:59**
